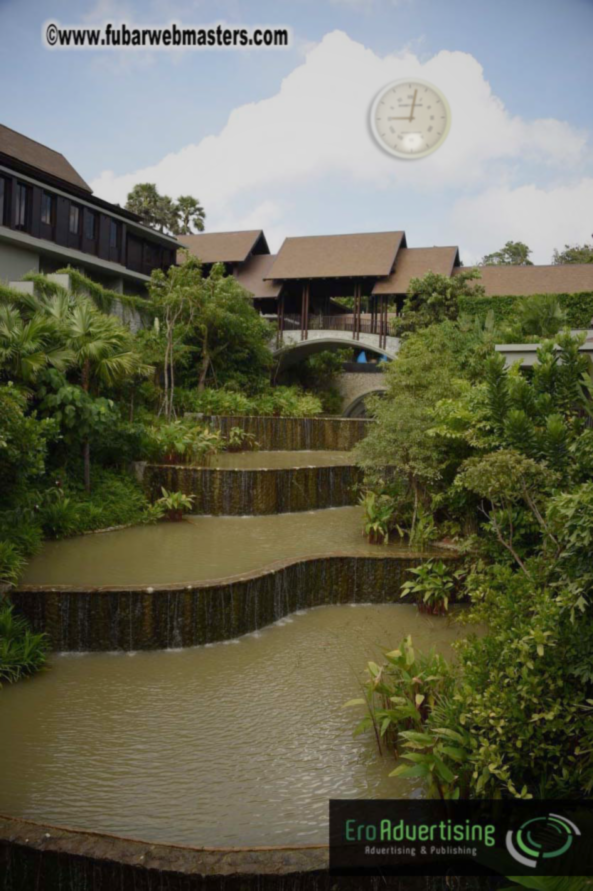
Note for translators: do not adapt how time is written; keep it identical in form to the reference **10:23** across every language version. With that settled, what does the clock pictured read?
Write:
**9:02**
